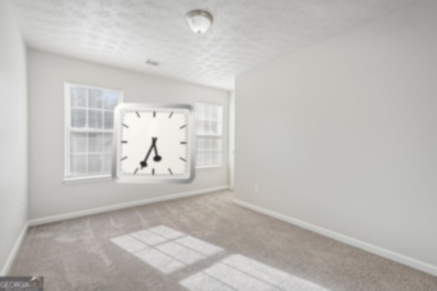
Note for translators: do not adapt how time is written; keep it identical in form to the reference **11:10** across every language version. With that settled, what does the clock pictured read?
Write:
**5:34**
